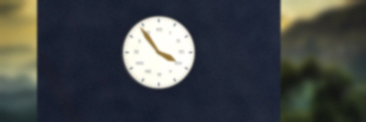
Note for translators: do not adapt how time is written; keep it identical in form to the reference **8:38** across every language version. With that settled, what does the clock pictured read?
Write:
**3:54**
